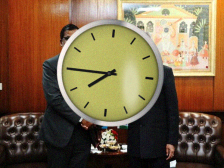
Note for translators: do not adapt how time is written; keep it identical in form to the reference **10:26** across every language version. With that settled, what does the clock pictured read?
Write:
**7:45**
